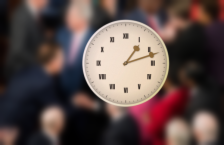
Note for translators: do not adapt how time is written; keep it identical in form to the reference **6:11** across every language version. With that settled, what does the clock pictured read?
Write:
**1:12**
